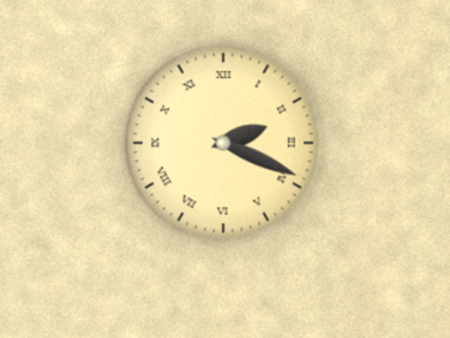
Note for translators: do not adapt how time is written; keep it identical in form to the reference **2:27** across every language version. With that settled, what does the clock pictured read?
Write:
**2:19**
